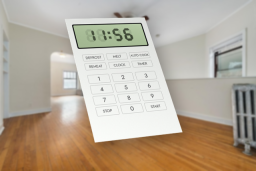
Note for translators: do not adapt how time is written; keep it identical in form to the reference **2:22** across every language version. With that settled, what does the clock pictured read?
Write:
**11:56**
